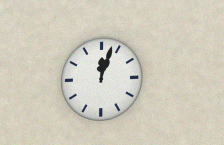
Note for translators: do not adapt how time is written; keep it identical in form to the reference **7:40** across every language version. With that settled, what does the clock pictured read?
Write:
**12:03**
